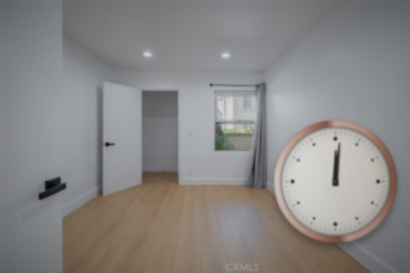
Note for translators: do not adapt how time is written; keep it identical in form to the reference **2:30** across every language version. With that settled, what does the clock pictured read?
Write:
**12:01**
